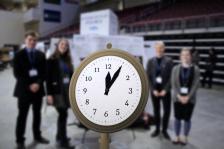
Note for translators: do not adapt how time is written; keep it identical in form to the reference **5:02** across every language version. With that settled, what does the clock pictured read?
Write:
**12:05**
